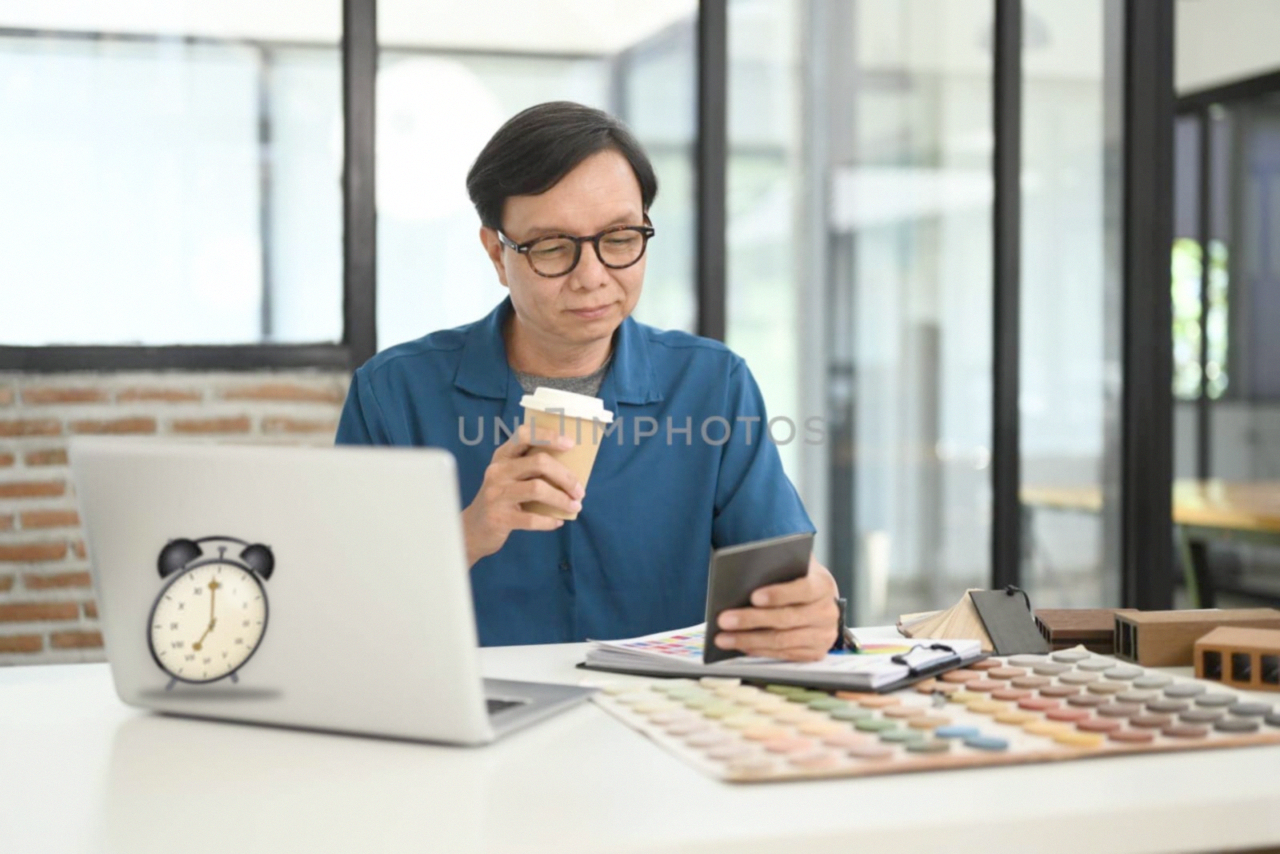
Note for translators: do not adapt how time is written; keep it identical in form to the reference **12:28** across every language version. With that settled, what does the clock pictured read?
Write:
**6:59**
